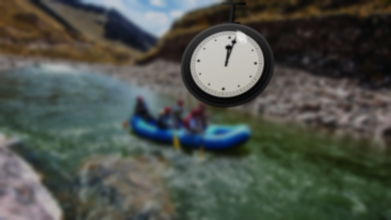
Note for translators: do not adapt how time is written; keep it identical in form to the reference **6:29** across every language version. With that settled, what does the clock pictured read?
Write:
**12:02**
